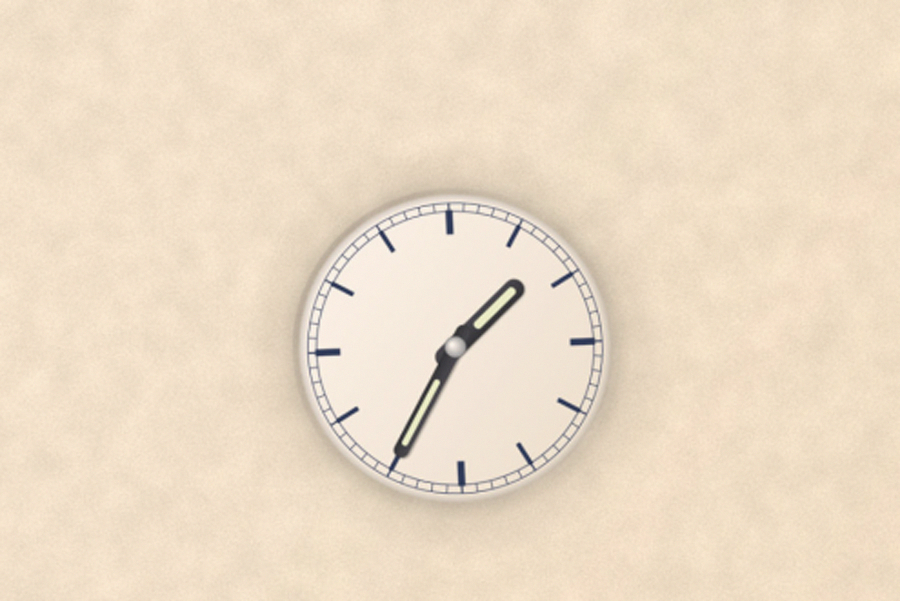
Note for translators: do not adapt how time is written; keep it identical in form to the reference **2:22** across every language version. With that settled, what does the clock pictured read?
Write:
**1:35**
